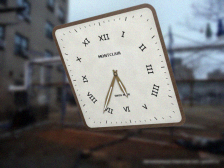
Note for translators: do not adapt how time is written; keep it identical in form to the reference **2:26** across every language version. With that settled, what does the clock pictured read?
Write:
**5:36**
